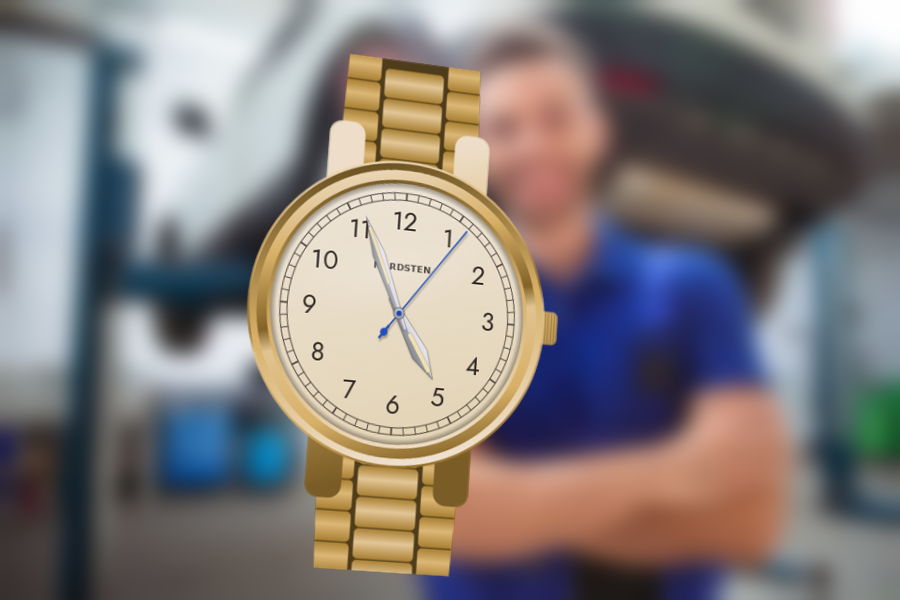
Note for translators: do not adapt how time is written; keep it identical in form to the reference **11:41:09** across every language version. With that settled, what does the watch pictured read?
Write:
**4:56:06**
